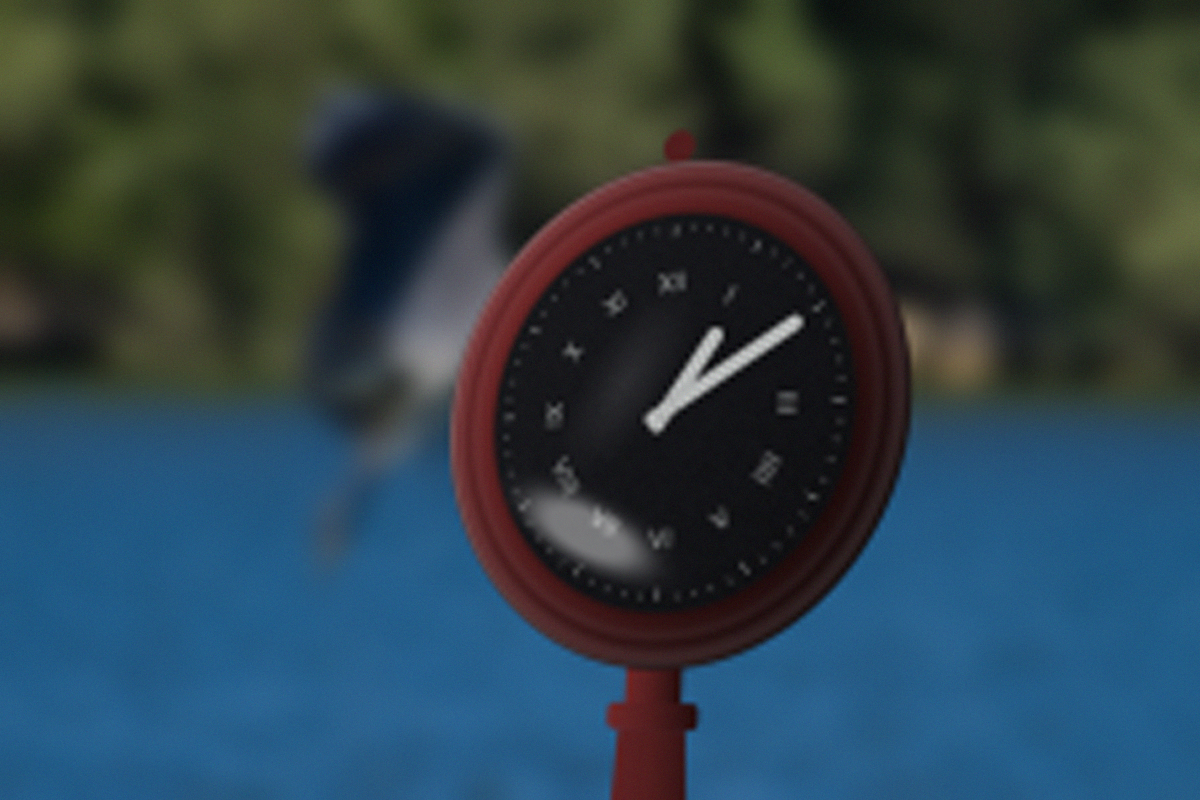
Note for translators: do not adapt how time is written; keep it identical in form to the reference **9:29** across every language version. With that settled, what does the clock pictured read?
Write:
**1:10**
